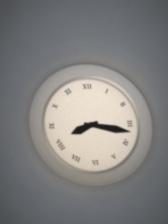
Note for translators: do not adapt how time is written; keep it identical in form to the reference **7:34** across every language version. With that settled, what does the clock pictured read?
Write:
**8:17**
